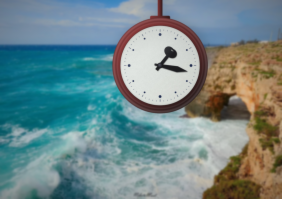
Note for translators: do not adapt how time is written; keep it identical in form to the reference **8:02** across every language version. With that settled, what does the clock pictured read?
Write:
**1:17**
